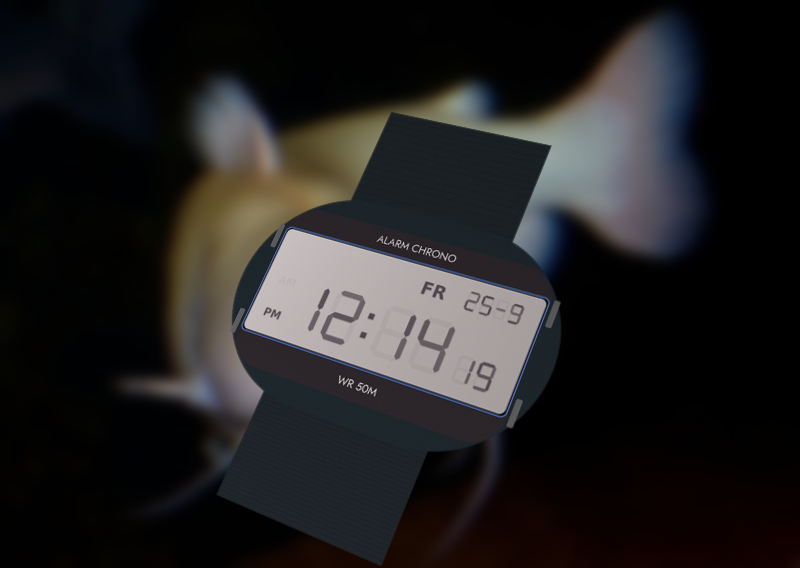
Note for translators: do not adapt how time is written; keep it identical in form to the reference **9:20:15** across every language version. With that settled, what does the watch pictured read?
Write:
**12:14:19**
